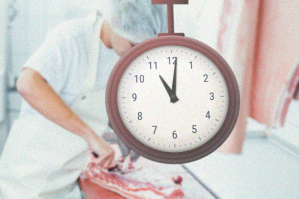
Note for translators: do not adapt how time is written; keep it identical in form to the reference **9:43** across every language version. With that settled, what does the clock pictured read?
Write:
**11:01**
